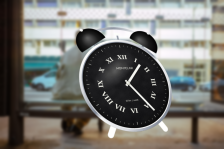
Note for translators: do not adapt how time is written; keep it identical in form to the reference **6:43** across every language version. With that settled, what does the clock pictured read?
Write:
**1:24**
